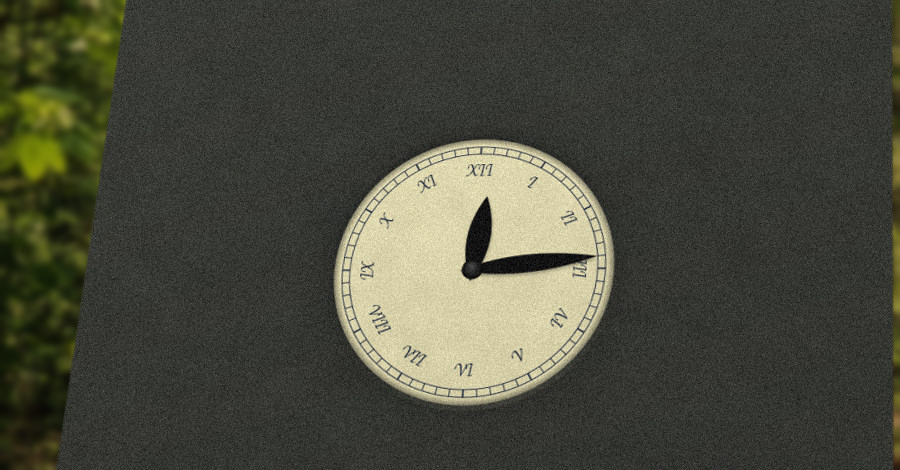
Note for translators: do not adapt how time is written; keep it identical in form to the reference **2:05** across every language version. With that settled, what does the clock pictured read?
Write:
**12:14**
